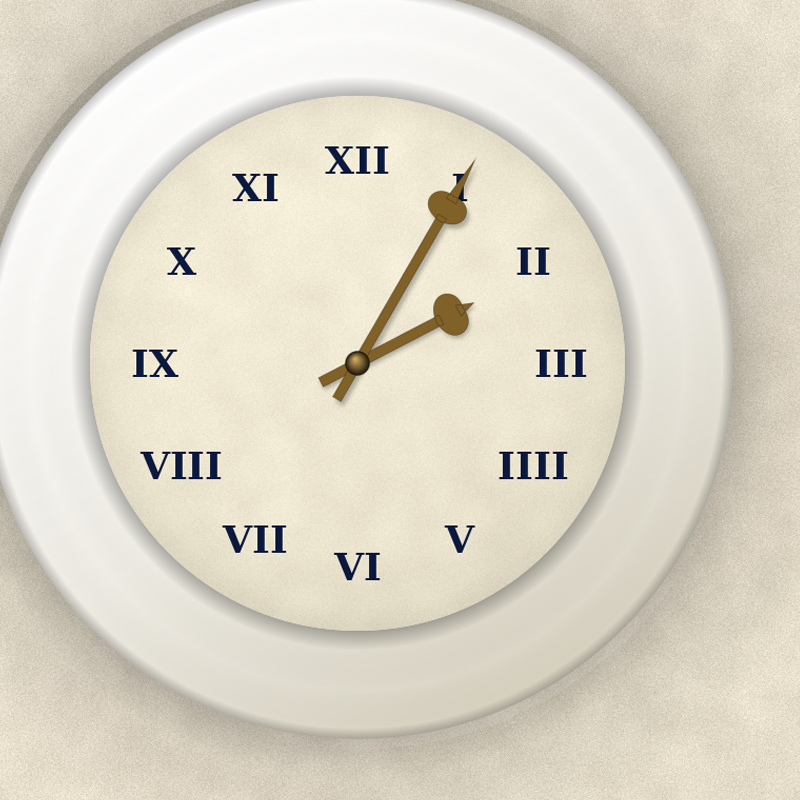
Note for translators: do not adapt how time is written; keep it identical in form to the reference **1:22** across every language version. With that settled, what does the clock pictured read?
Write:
**2:05**
